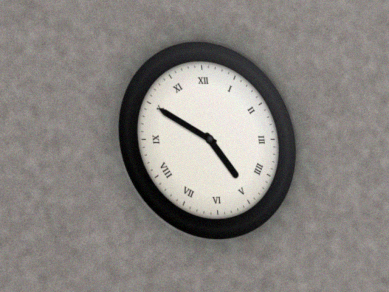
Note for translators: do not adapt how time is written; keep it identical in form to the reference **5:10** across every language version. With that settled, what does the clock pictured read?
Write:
**4:50**
